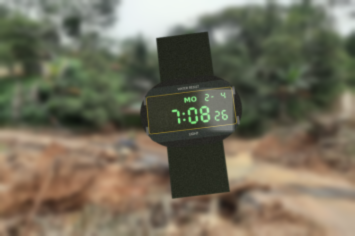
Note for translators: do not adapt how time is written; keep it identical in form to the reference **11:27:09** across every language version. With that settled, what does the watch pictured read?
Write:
**7:08:26**
